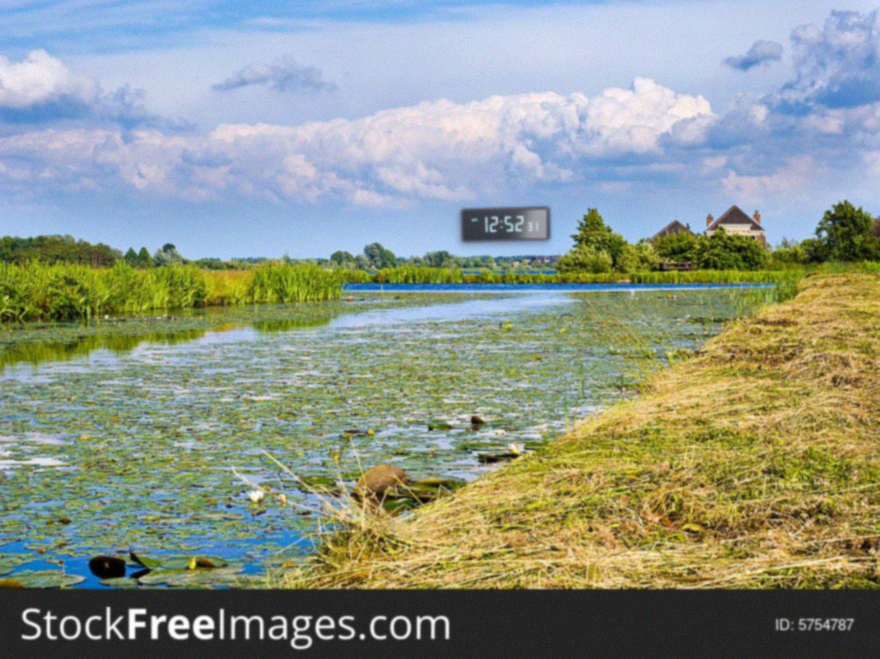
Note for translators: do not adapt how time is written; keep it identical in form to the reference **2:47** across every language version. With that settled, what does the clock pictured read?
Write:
**12:52**
